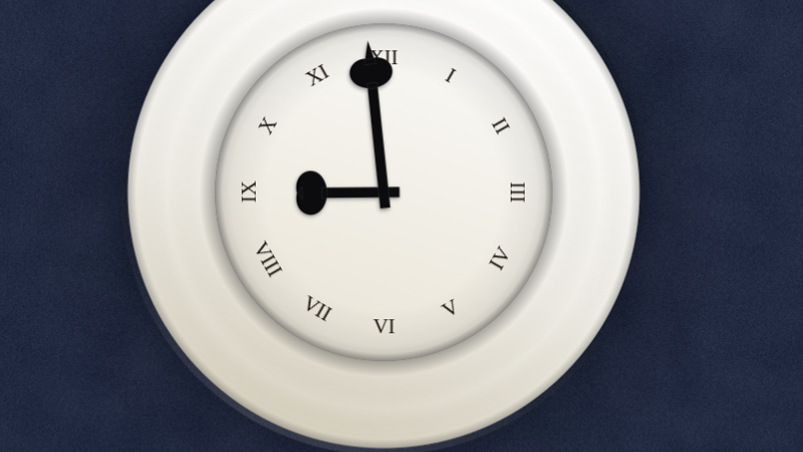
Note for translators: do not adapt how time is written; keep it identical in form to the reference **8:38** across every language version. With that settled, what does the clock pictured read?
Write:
**8:59**
